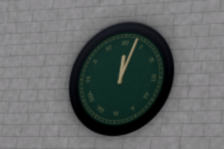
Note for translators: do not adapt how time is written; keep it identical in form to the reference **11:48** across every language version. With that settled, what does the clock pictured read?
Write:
**12:03**
